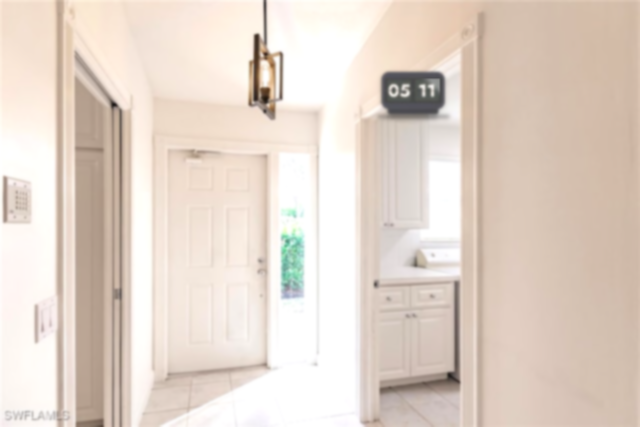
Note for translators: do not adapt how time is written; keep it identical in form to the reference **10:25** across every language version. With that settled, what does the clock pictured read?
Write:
**5:11**
